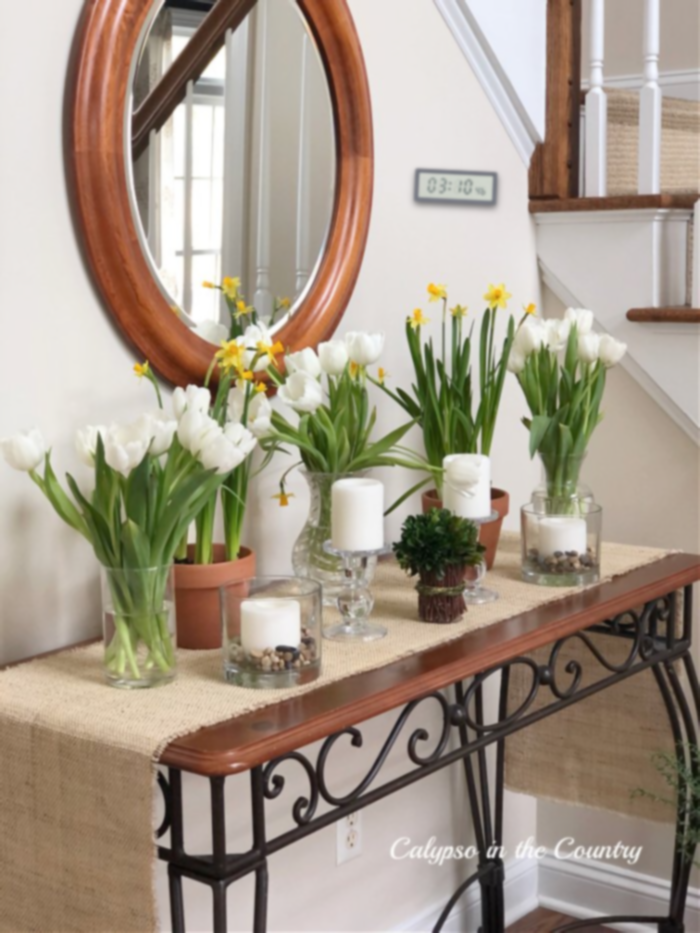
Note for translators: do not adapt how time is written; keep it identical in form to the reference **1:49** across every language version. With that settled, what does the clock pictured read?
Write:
**3:10**
